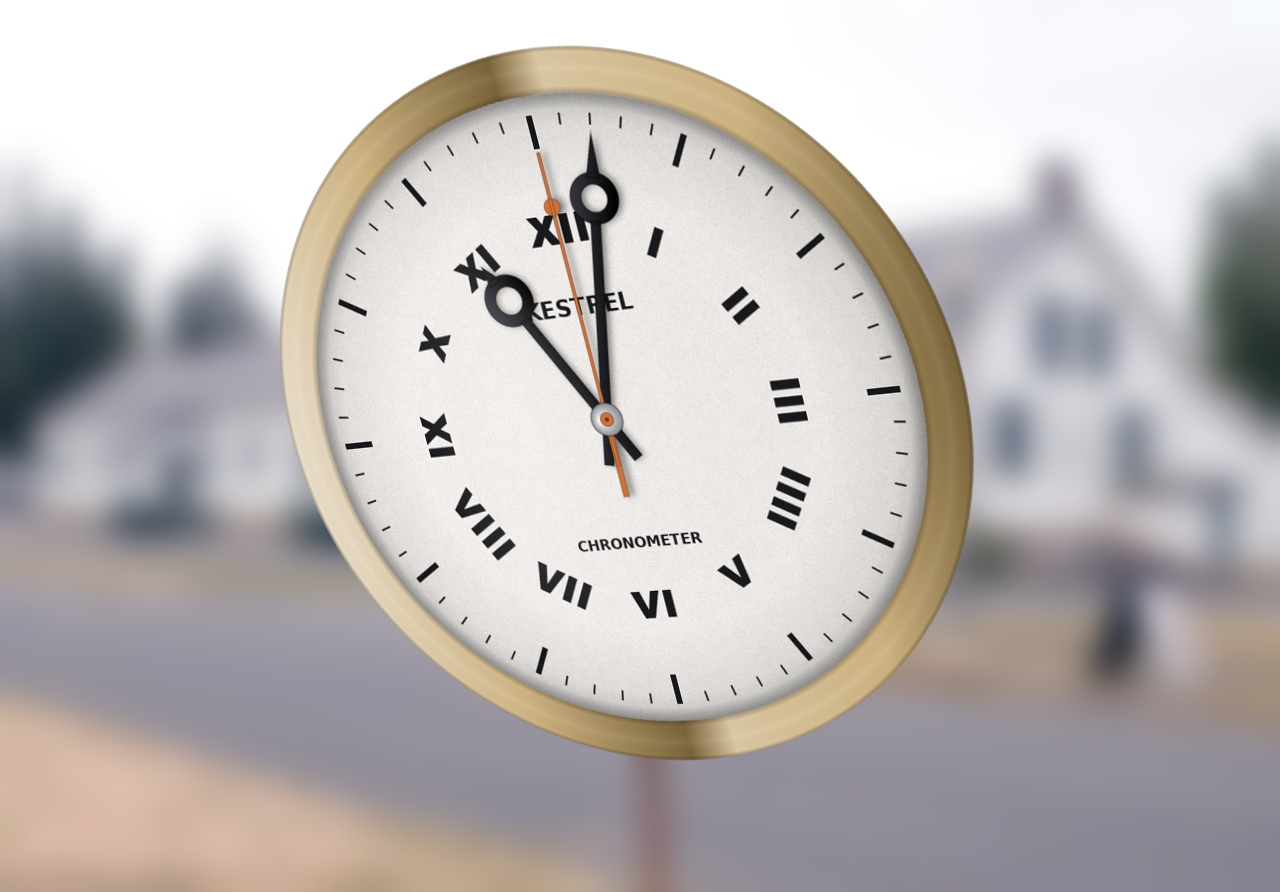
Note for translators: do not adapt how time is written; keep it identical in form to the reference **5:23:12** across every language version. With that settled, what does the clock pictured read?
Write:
**11:02:00**
